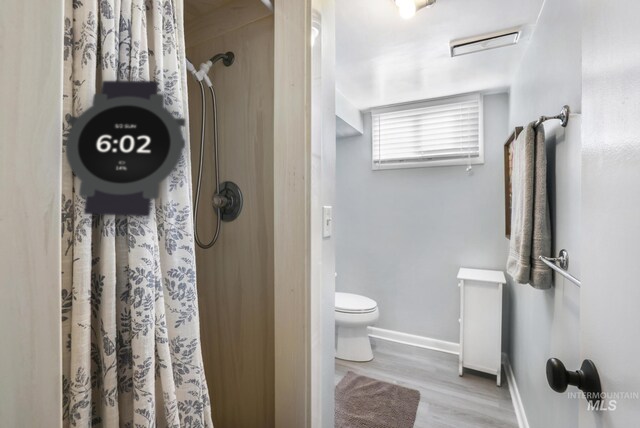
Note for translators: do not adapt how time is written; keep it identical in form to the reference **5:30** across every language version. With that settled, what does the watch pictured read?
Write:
**6:02**
